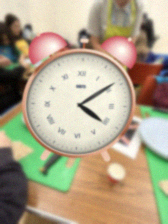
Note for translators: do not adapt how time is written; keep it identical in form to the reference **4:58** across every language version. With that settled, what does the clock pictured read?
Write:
**4:09**
